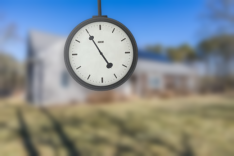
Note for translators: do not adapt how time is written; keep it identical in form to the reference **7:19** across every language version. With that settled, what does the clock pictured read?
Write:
**4:55**
